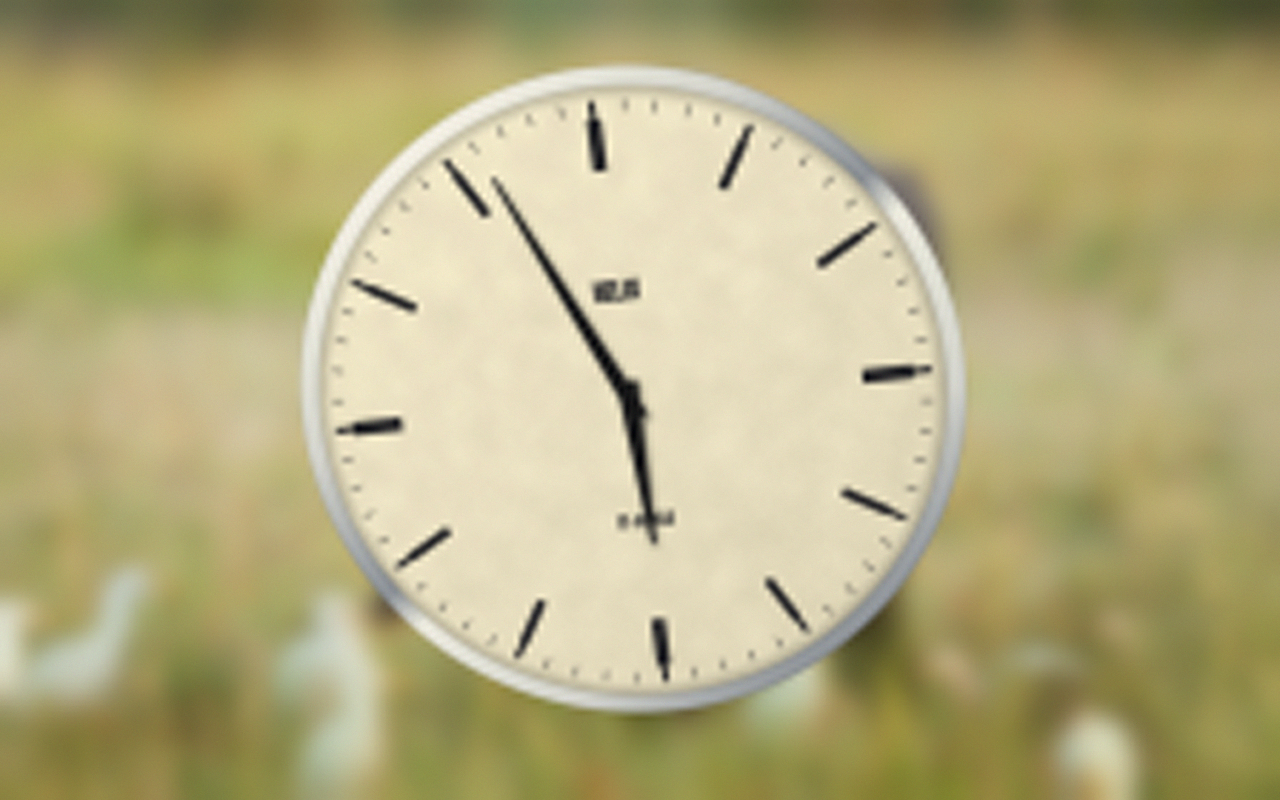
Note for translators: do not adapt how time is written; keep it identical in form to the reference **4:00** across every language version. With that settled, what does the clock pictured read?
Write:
**5:56**
